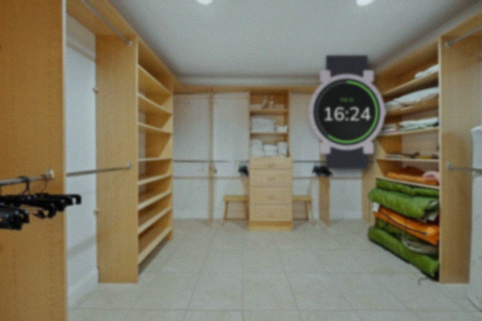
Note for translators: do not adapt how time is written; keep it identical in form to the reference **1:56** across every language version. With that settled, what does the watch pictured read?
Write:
**16:24**
